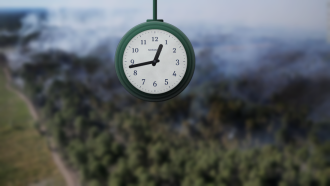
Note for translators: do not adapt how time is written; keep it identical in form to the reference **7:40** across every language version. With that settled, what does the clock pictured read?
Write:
**12:43**
